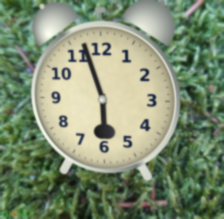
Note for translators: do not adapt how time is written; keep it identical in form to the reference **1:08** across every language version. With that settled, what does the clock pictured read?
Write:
**5:57**
